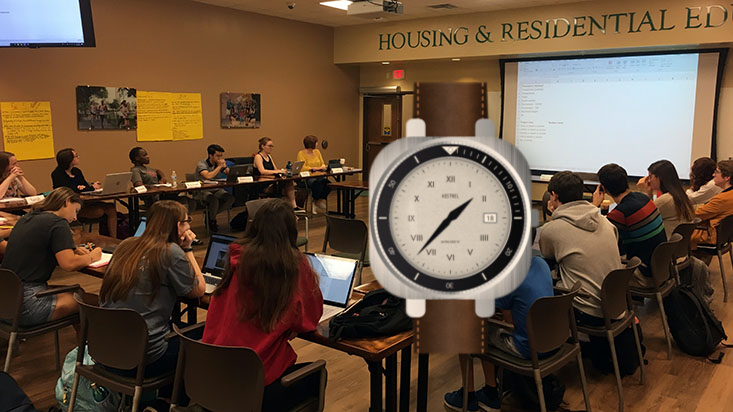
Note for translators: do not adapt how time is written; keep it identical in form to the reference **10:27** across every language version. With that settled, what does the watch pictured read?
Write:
**1:37**
